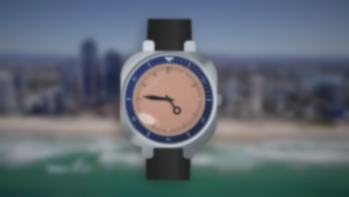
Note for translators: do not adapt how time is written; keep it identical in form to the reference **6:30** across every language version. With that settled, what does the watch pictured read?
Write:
**4:46**
